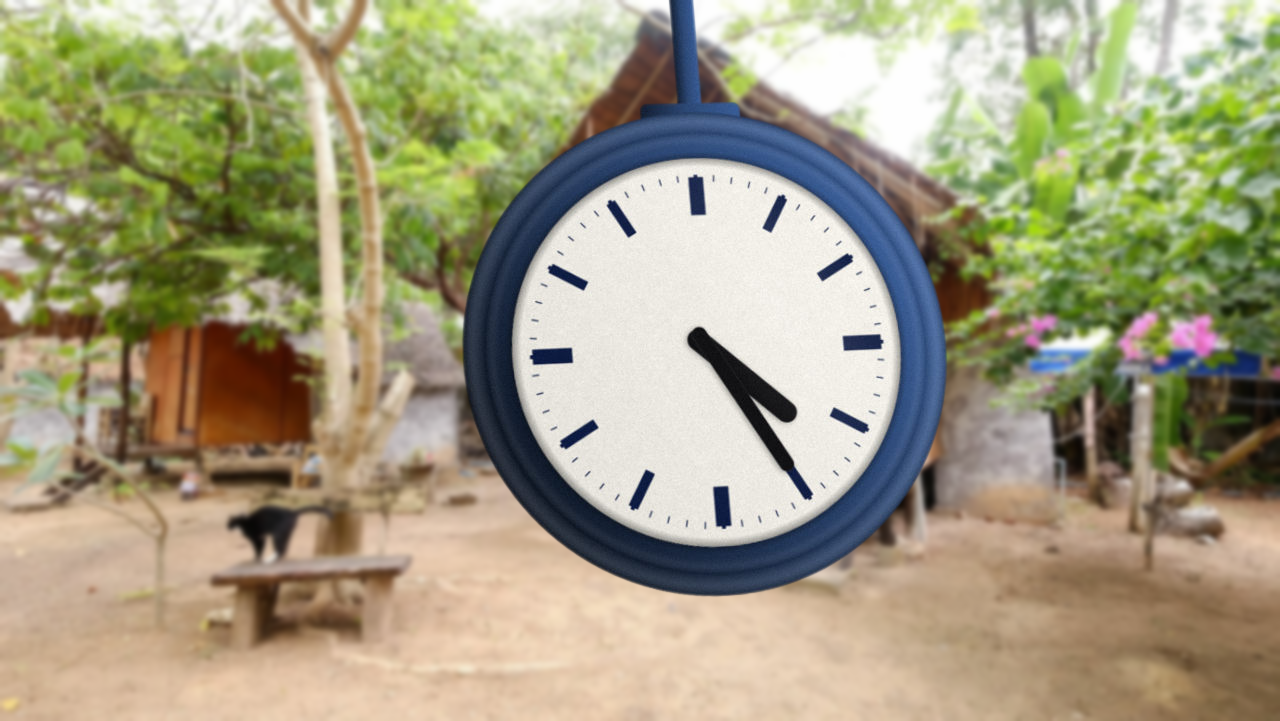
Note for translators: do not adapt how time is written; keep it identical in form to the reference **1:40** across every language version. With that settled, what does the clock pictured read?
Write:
**4:25**
